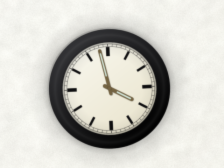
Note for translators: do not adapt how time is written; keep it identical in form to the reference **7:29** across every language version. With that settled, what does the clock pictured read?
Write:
**3:58**
